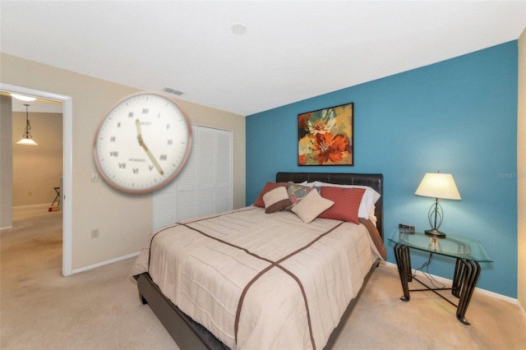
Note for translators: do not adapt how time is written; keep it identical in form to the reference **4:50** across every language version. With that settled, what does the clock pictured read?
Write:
**11:23**
